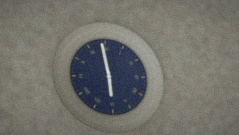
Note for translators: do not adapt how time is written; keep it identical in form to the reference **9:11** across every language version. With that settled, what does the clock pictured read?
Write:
**5:59**
